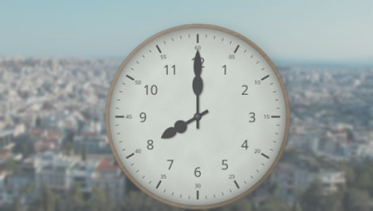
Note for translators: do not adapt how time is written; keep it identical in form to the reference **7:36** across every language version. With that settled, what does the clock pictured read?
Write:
**8:00**
